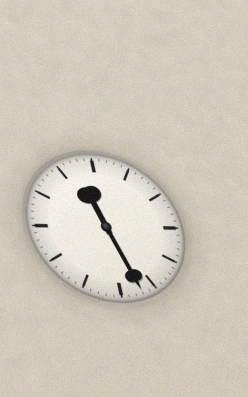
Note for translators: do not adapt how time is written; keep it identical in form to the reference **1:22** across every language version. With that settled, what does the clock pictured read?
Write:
**11:27**
